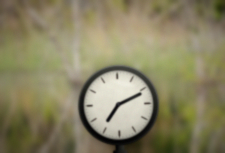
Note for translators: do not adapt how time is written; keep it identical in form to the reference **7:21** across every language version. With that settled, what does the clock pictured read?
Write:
**7:11**
